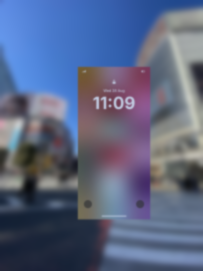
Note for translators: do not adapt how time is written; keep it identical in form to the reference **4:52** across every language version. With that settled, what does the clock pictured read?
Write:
**11:09**
